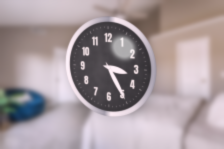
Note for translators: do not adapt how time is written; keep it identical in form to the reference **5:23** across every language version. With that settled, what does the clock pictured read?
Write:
**3:25**
